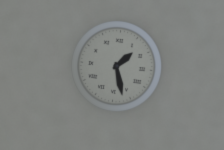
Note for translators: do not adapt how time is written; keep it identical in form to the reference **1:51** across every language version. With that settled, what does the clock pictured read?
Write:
**1:27**
